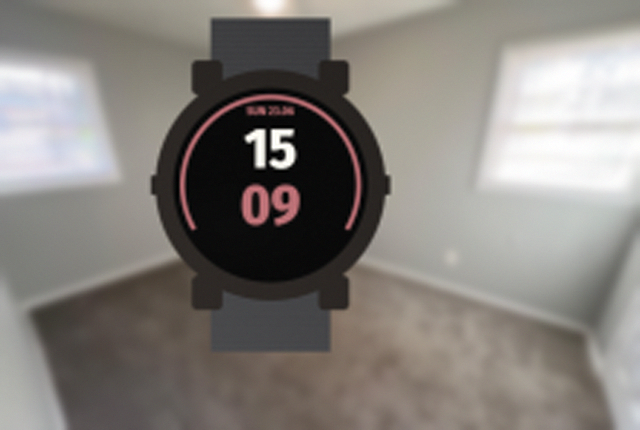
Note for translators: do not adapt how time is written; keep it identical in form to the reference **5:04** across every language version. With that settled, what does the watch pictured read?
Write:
**15:09**
